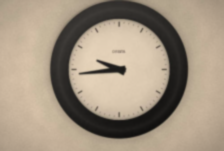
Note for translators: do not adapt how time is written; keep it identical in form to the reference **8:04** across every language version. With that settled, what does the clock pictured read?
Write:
**9:44**
